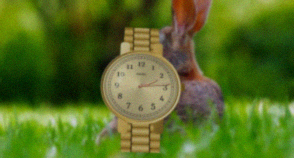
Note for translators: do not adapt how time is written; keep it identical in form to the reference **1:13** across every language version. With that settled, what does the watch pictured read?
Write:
**2:14**
